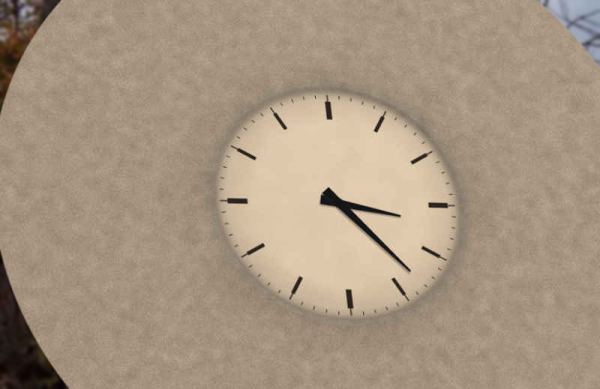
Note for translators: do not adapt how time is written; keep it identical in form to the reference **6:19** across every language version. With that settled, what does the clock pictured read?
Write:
**3:23**
